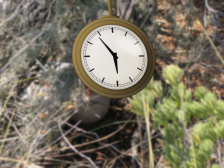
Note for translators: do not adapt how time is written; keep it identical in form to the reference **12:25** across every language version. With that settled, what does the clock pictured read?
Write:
**5:54**
